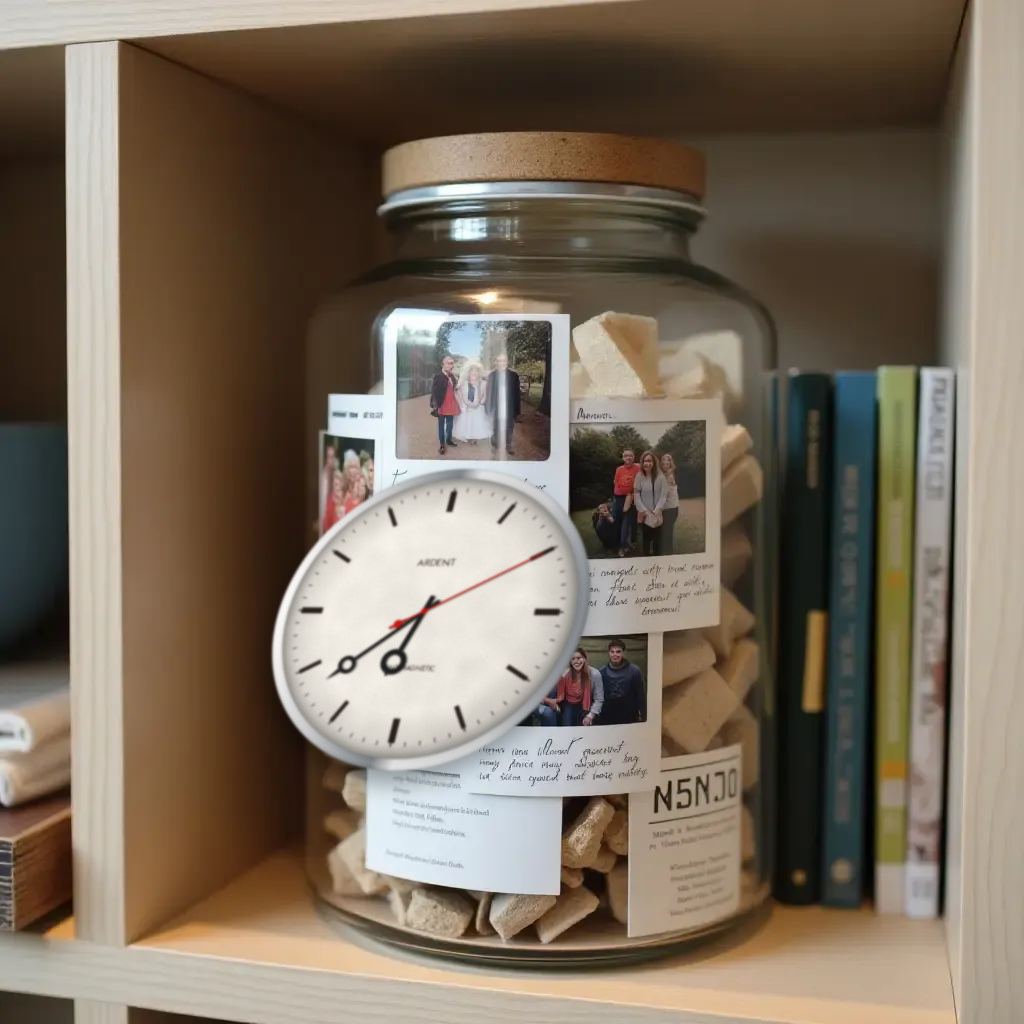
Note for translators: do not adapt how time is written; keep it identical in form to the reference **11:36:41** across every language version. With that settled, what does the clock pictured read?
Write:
**6:38:10**
